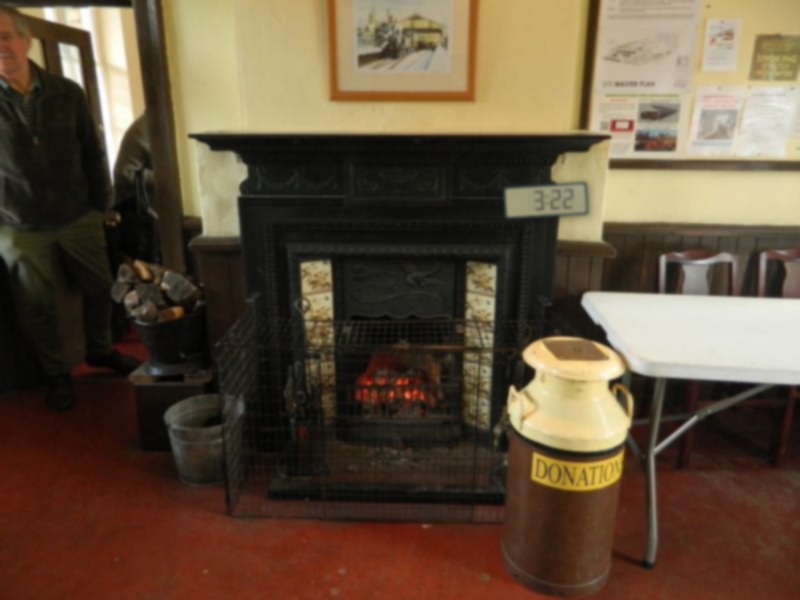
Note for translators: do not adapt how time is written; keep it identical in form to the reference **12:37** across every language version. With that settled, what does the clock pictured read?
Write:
**3:22**
